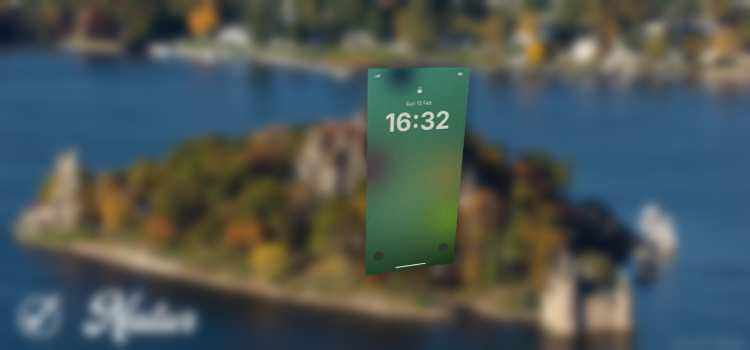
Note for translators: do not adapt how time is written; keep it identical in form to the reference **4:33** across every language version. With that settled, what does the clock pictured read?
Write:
**16:32**
